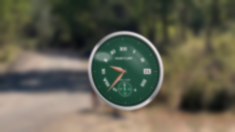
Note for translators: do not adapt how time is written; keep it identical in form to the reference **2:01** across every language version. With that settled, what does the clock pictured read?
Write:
**9:37**
